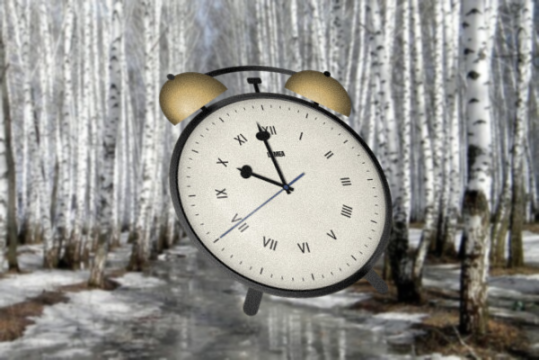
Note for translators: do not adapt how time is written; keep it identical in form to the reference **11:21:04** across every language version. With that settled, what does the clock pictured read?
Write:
**9:58:40**
